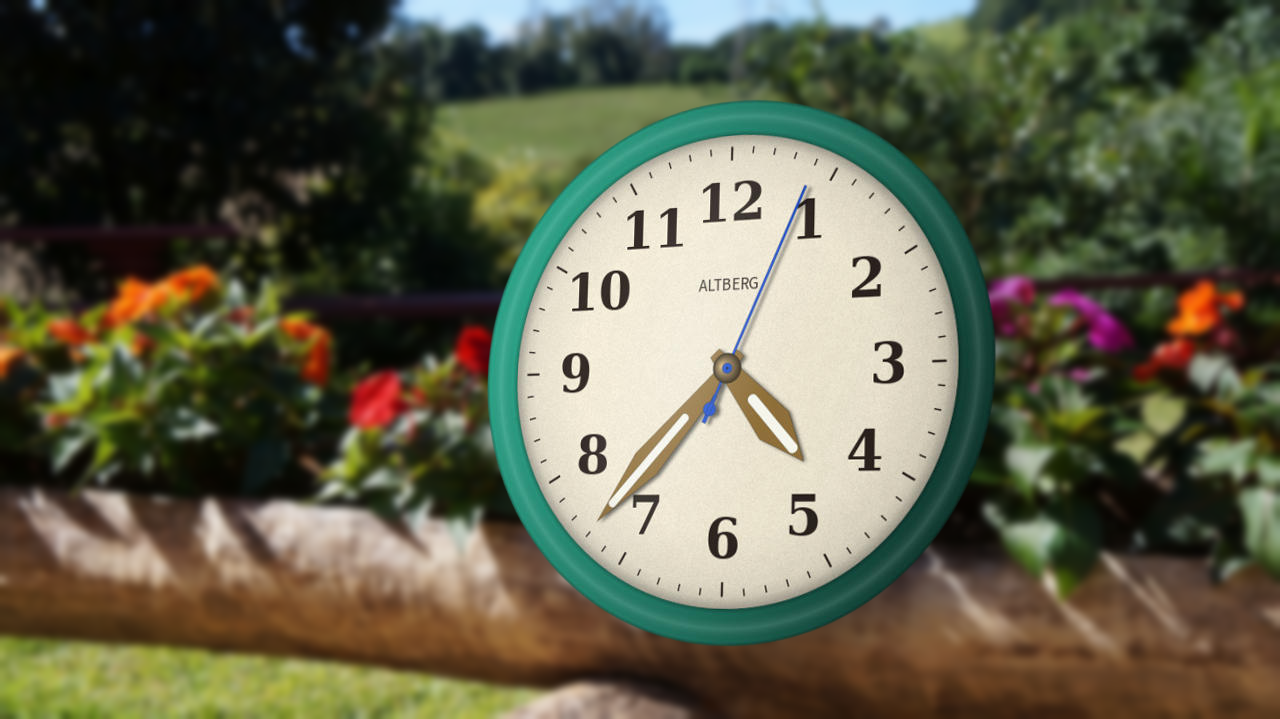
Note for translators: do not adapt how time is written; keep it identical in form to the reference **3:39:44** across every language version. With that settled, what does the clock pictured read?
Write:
**4:37:04**
